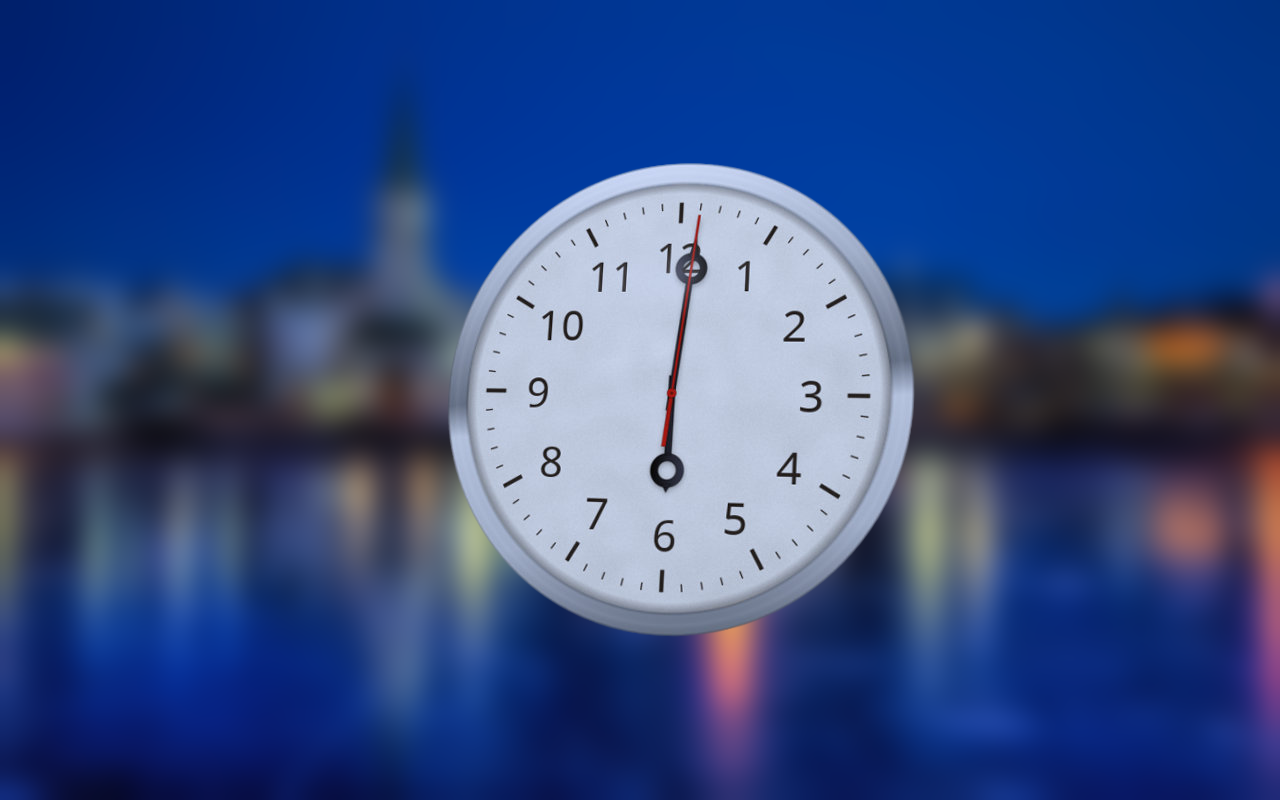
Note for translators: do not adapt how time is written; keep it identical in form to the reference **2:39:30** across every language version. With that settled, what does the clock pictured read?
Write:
**6:01:01**
